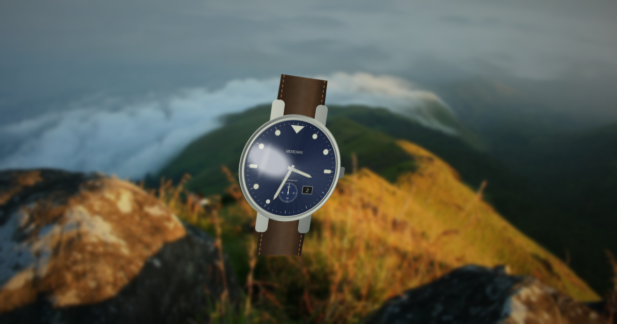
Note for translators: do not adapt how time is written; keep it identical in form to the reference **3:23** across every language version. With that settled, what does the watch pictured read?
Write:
**3:34**
